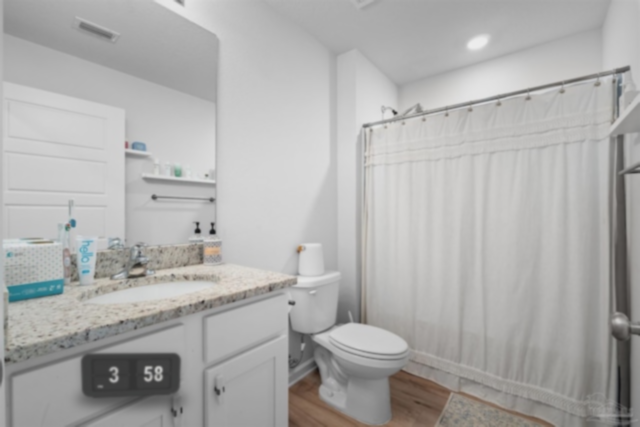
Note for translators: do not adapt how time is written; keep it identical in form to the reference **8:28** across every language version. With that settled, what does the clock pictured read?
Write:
**3:58**
